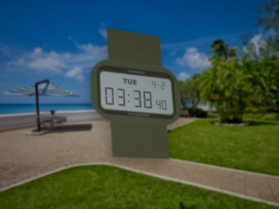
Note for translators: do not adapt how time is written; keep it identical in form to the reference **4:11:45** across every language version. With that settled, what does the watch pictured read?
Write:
**3:38:40**
